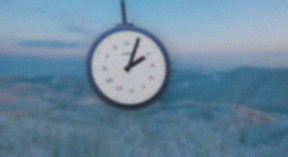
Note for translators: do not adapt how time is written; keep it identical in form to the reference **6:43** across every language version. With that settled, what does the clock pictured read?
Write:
**2:04**
